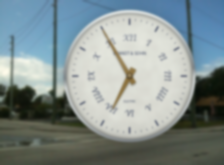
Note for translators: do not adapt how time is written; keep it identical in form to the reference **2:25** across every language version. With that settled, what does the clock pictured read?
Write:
**6:55**
